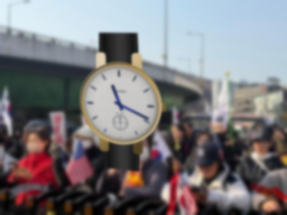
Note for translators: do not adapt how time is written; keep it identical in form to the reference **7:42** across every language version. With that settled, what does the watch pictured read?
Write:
**11:19**
